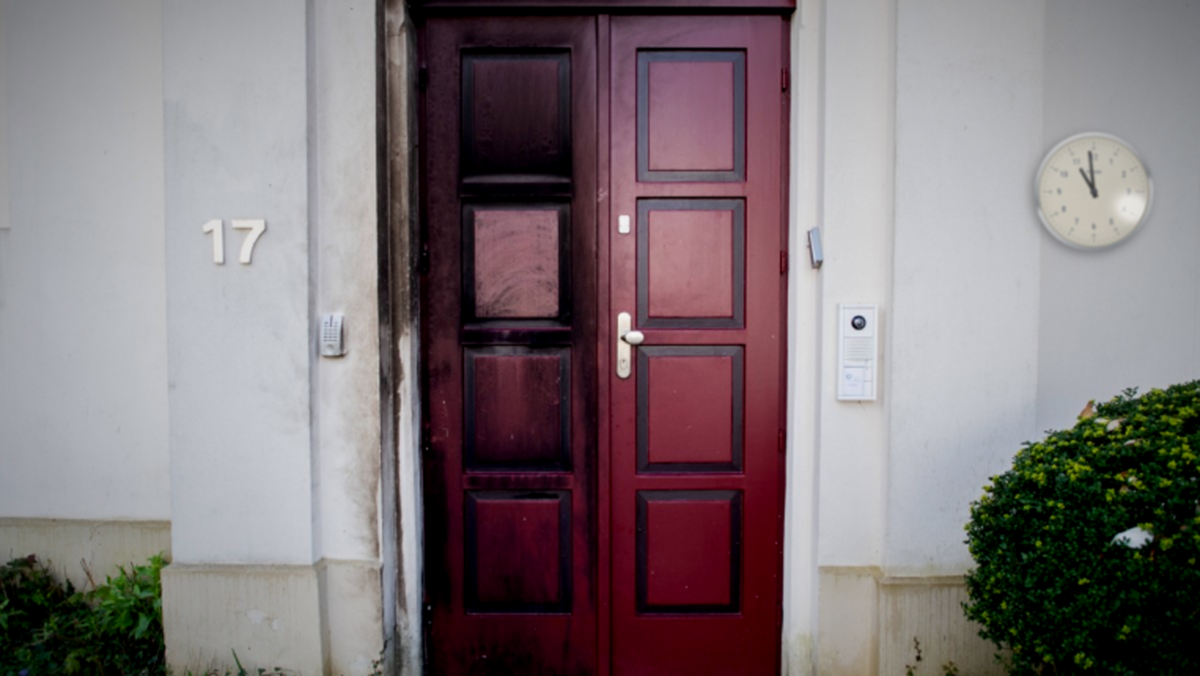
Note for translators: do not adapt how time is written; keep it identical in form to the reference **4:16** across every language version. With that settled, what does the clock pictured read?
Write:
**10:59**
